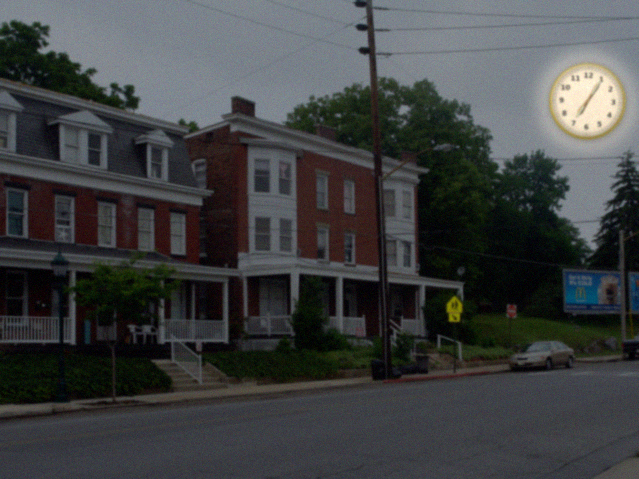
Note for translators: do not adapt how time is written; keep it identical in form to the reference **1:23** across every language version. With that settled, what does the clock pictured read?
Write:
**7:05**
